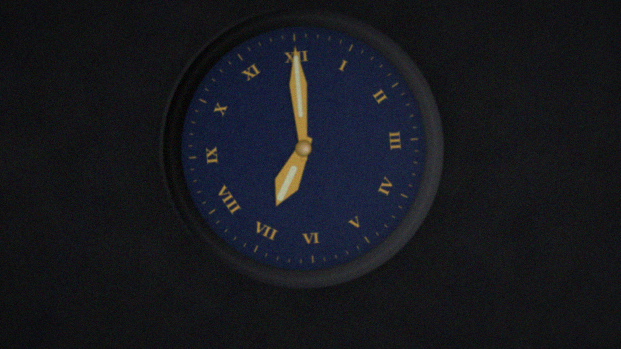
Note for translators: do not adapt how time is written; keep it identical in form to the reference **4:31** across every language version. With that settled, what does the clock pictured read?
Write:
**7:00**
